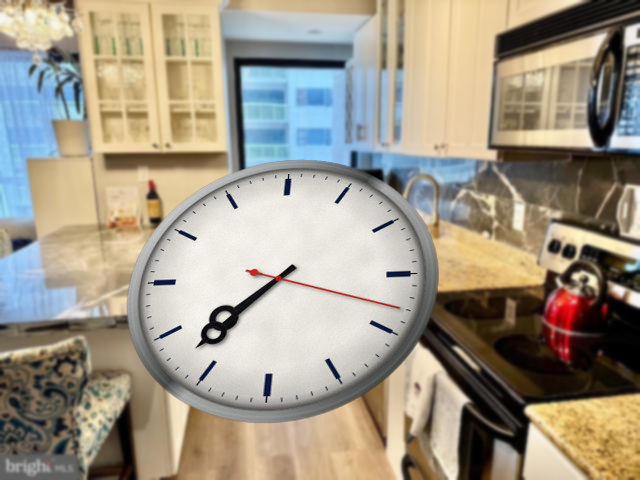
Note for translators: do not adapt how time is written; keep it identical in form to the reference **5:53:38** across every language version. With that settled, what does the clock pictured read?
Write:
**7:37:18**
